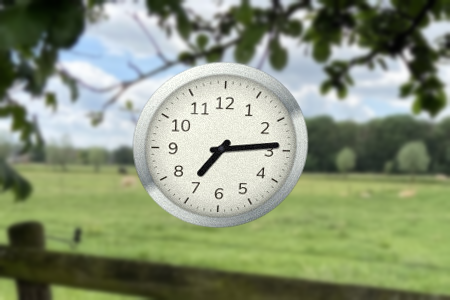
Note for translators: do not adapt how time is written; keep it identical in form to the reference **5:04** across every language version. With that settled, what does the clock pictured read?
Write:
**7:14**
